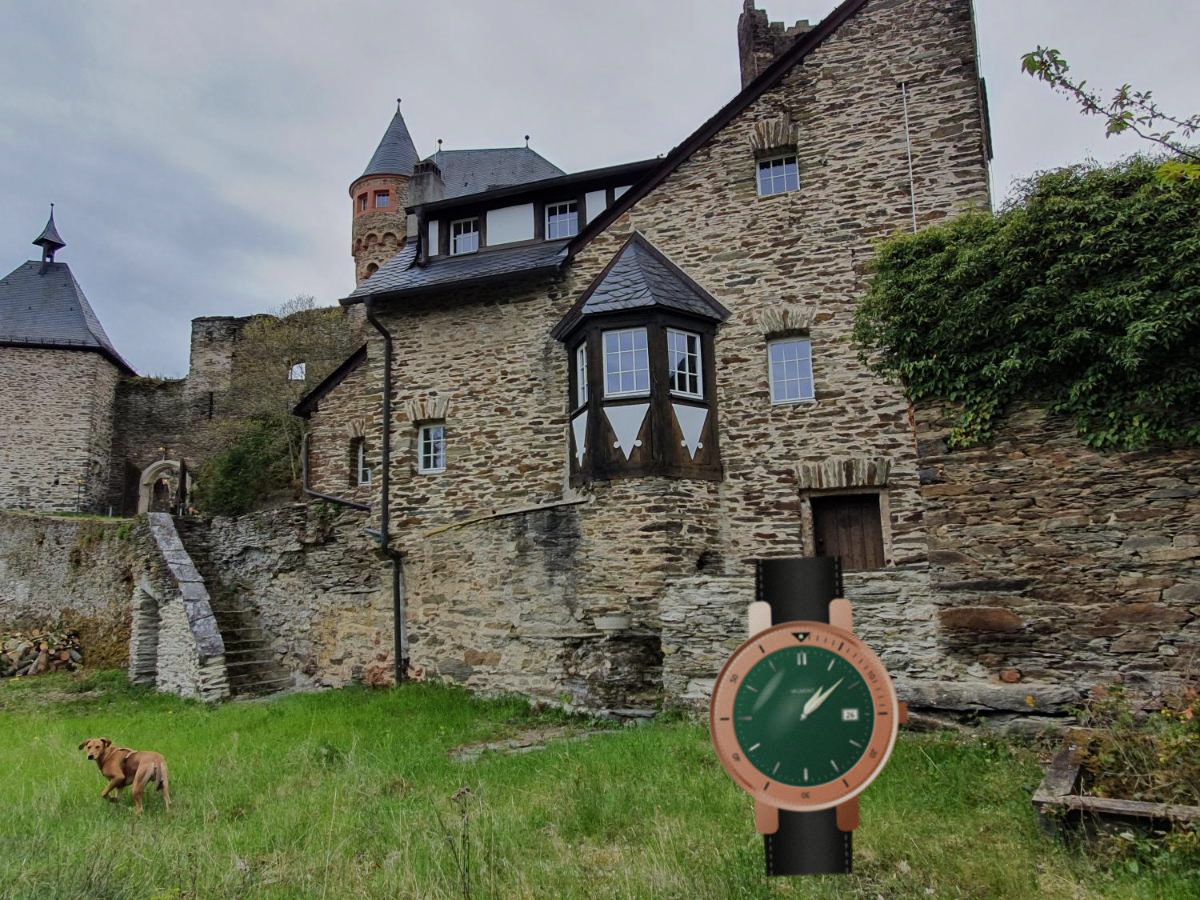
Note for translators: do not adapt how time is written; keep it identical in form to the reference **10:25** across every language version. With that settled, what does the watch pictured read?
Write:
**1:08**
